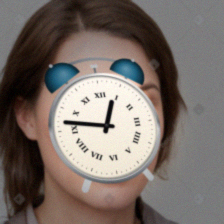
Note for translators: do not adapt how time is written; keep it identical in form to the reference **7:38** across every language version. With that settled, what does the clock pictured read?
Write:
**12:47**
